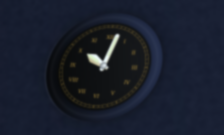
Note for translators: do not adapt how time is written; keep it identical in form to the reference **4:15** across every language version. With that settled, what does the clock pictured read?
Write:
**10:02**
